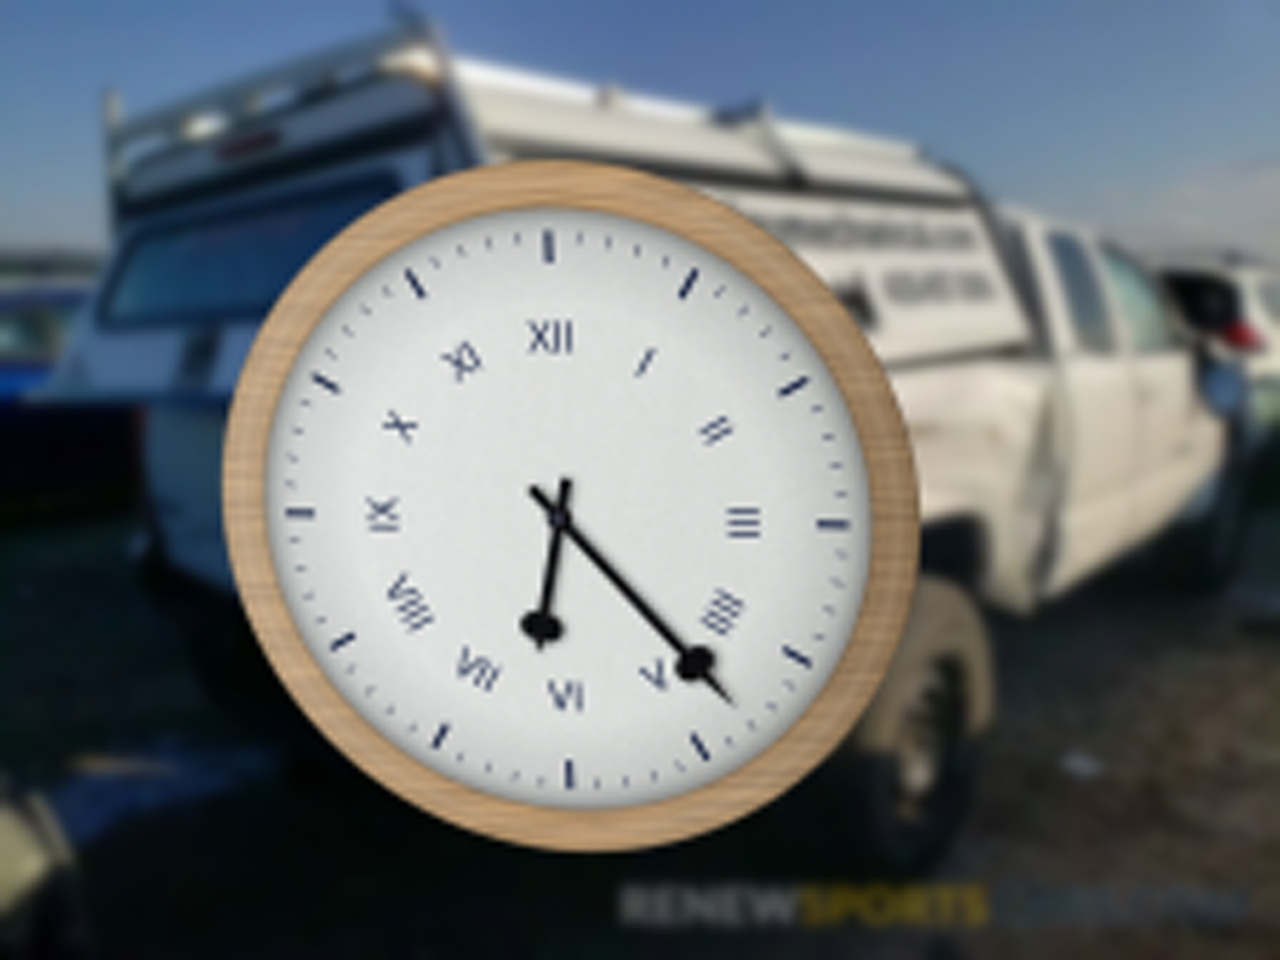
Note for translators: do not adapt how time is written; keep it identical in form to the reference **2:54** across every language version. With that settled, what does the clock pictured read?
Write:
**6:23**
